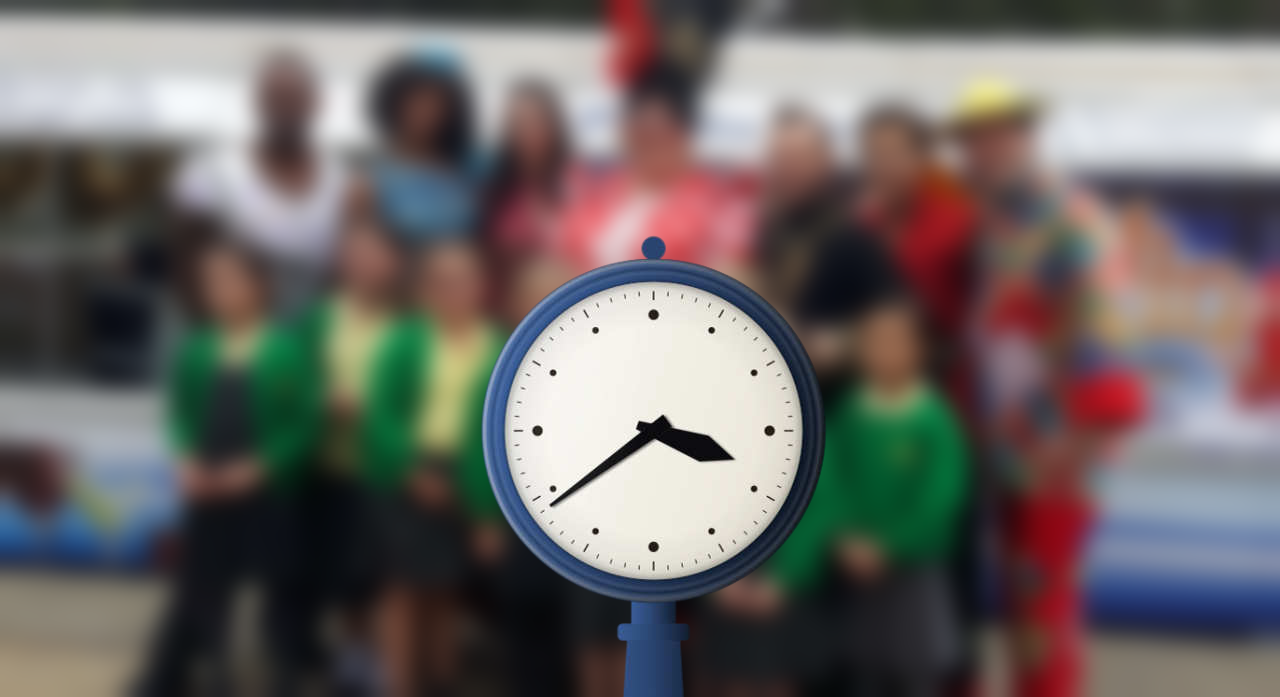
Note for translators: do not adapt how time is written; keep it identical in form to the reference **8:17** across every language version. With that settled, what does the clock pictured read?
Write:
**3:39**
